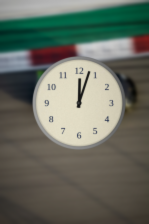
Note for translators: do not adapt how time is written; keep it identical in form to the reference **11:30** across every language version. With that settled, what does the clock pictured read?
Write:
**12:03**
